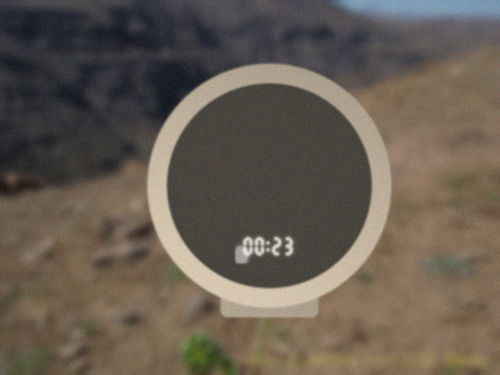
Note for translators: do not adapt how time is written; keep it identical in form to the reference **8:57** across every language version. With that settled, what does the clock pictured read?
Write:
**0:23**
